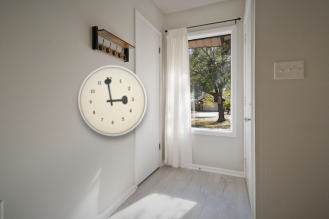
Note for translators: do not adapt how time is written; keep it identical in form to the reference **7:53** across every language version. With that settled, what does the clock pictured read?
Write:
**2:59**
